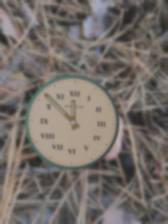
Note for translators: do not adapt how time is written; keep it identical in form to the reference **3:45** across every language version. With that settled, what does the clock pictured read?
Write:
**11:52**
